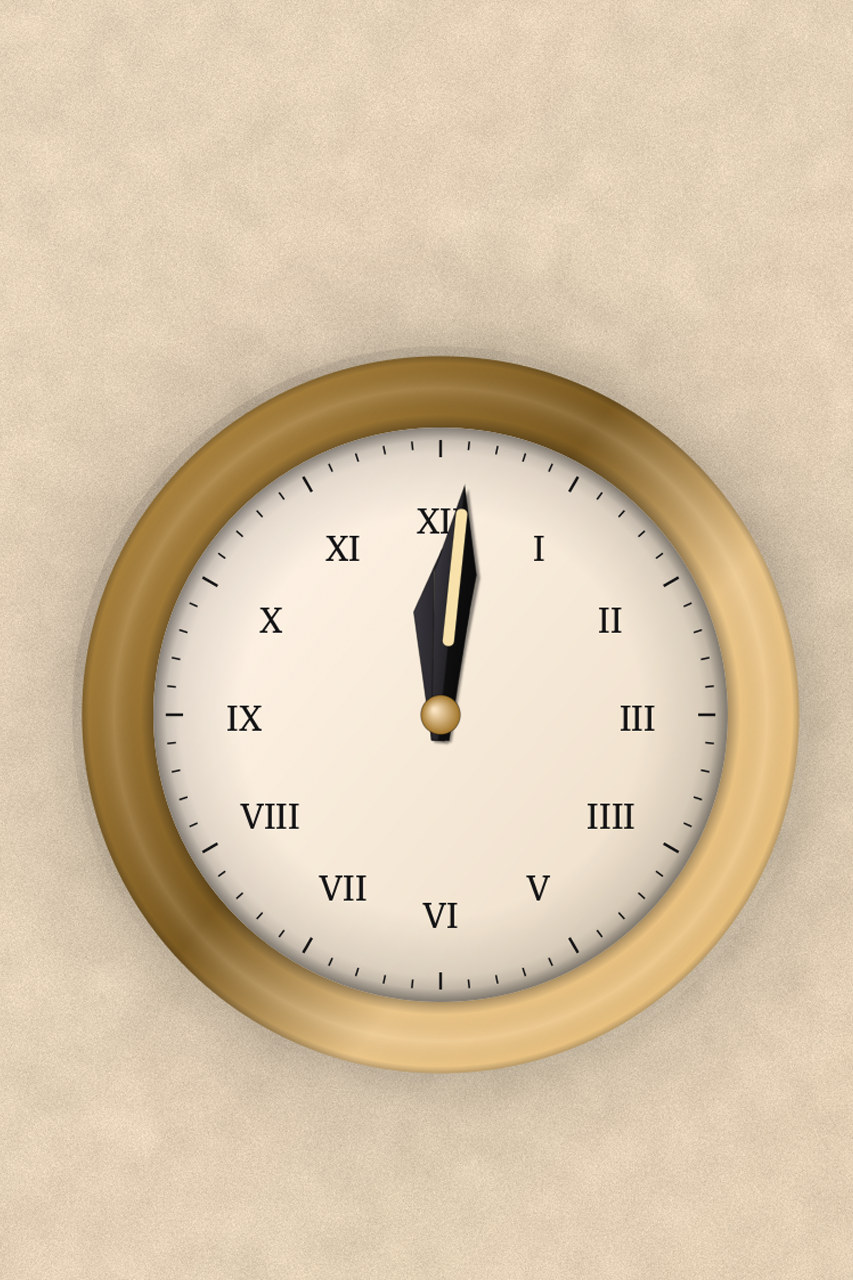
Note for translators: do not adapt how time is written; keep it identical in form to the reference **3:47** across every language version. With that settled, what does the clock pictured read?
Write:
**12:01**
